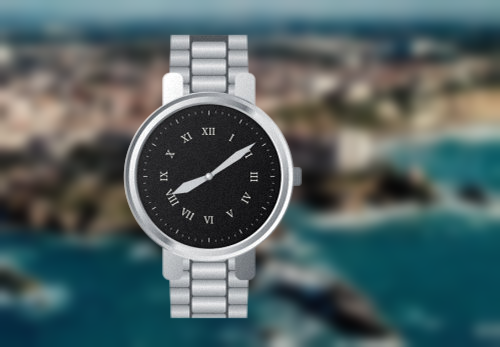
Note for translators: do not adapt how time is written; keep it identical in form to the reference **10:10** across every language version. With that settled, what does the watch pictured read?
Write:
**8:09**
